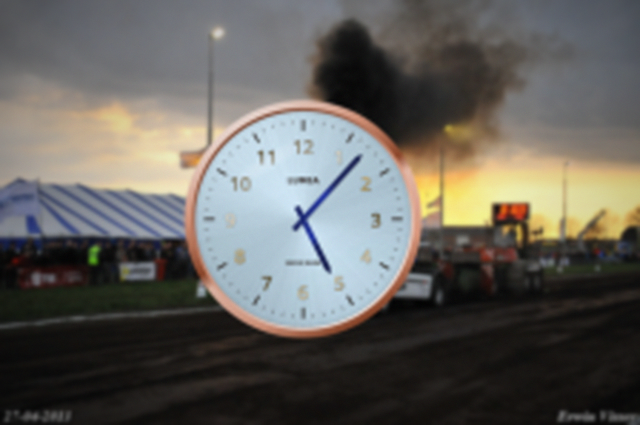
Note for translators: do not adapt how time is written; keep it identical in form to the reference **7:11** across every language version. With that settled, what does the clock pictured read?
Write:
**5:07**
